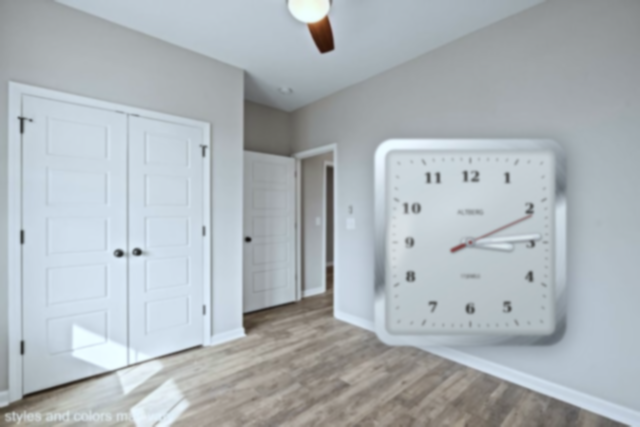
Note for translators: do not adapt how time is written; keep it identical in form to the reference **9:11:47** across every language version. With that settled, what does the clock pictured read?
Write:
**3:14:11**
